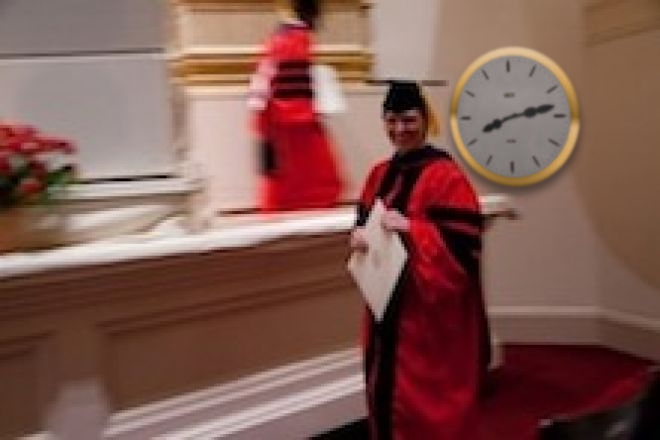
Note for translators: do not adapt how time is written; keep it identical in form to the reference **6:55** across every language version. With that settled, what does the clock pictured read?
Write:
**8:13**
